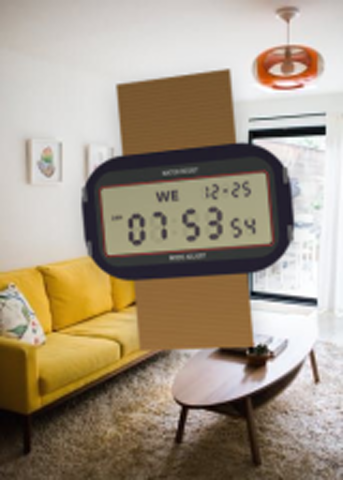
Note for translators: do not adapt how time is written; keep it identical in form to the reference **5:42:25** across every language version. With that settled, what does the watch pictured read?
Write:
**7:53:54**
